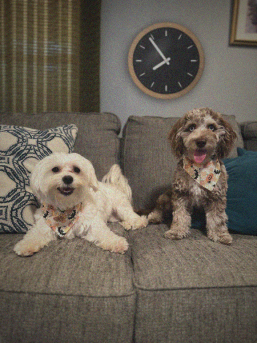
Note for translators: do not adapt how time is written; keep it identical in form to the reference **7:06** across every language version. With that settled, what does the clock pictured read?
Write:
**7:54**
